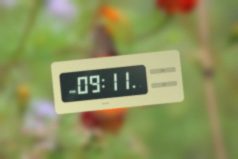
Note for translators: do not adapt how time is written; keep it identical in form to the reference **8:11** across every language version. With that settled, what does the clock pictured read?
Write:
**9:11**
